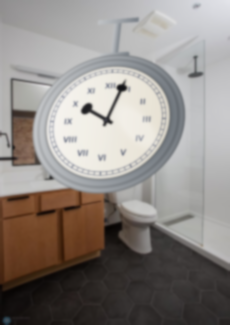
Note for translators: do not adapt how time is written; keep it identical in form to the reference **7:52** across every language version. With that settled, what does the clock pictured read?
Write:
**10:03**
